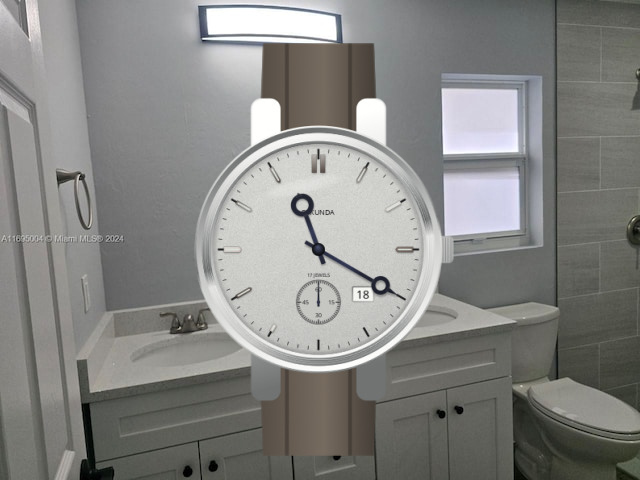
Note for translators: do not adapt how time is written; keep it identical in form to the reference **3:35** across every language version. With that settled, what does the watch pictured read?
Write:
**11:20**
